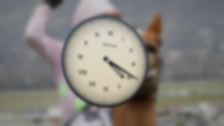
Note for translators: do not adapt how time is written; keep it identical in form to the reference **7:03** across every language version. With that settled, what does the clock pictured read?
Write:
**4:19**
